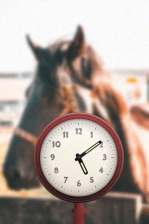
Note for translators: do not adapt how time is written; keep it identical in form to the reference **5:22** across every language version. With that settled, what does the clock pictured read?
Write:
**5:09**
